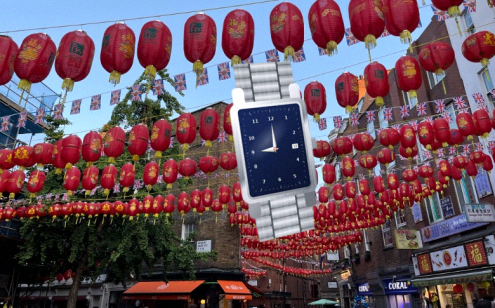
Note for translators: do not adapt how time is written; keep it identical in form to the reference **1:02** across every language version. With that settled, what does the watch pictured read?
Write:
**9:00**
